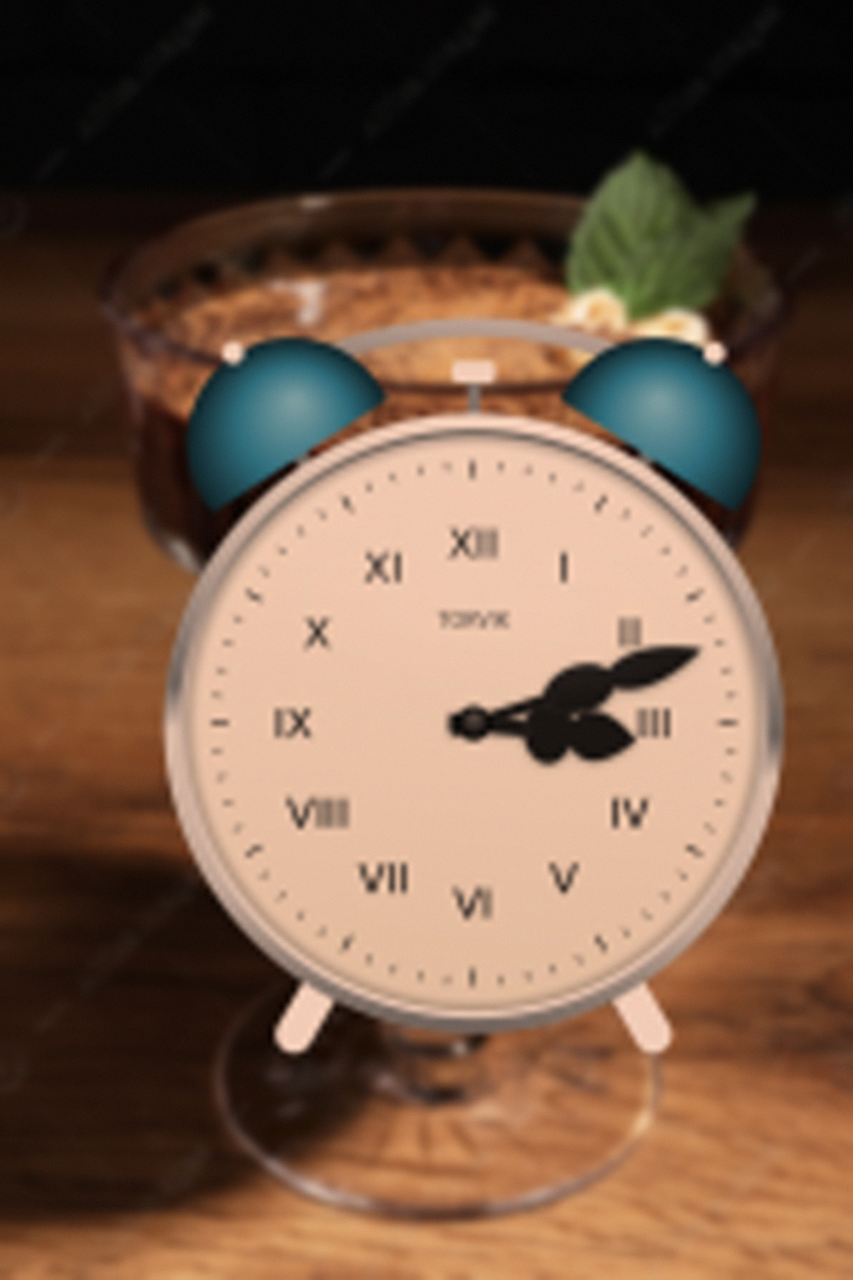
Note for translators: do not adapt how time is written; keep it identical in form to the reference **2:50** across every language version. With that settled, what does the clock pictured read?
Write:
**3:12**
